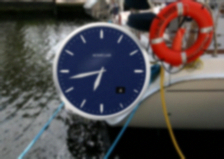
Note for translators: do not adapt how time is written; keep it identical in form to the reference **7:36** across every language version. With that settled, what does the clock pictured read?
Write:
**6:43**
